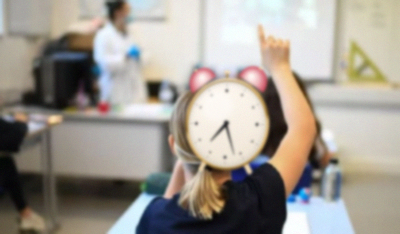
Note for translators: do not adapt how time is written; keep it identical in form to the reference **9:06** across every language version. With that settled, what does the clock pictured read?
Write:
**7:27**
